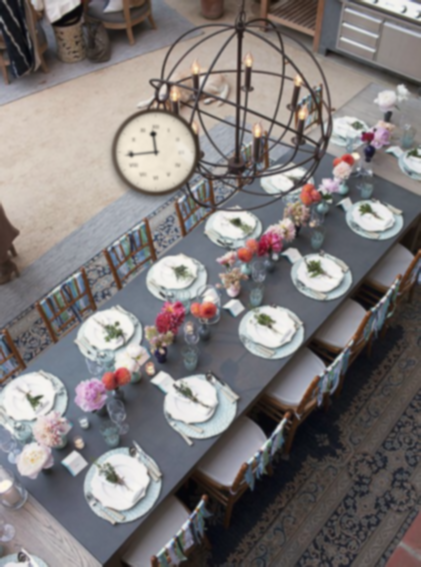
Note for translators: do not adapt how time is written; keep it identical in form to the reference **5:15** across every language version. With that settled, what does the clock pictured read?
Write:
**11:44**
